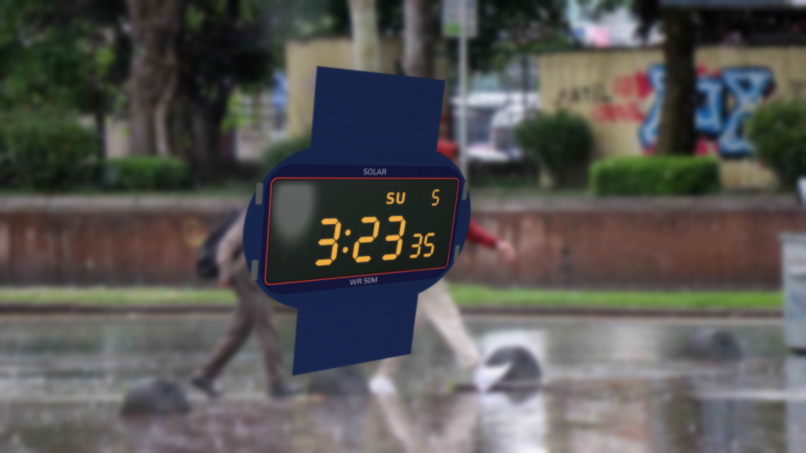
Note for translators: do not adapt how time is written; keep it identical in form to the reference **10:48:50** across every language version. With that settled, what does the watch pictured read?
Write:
**3:23:35**
